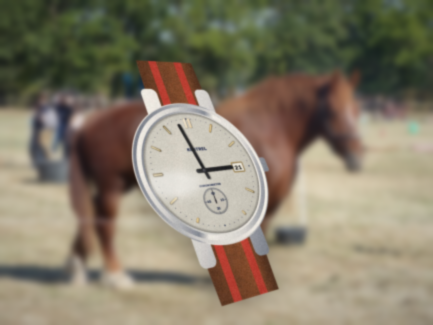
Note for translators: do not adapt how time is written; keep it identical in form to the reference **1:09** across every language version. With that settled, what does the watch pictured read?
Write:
**2:58**
